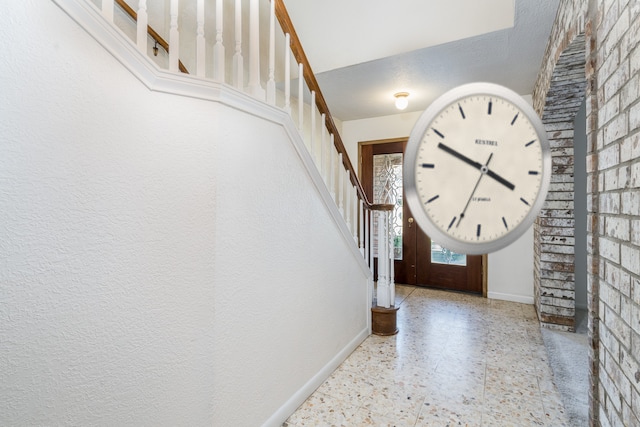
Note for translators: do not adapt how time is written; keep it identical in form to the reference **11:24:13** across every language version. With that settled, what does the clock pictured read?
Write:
**3:48:34**
